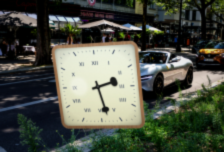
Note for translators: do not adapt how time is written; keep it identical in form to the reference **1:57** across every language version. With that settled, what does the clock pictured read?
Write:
**2:28**
